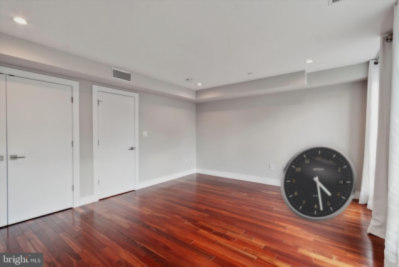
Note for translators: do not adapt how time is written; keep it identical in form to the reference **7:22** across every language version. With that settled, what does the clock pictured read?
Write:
**4:28**
